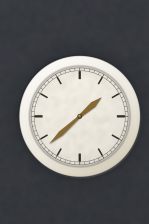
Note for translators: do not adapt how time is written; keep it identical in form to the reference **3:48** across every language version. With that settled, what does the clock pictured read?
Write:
**1:38**
